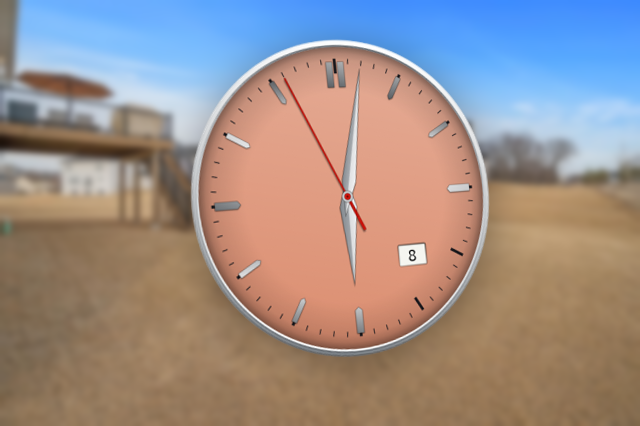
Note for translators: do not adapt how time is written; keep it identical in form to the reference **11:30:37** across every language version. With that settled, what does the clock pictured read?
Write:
**6:01:56**
